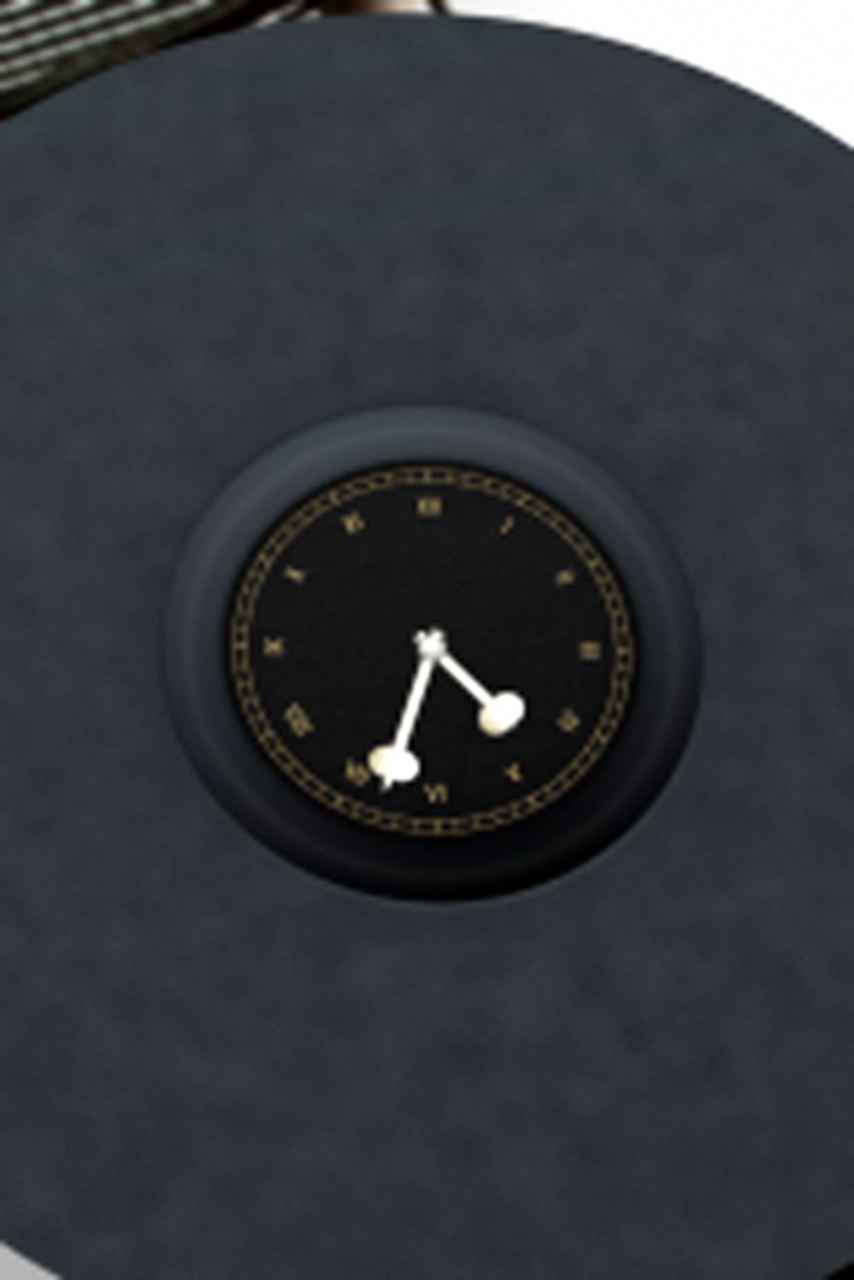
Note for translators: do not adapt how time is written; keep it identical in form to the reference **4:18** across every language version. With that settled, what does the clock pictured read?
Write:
**4:33**
